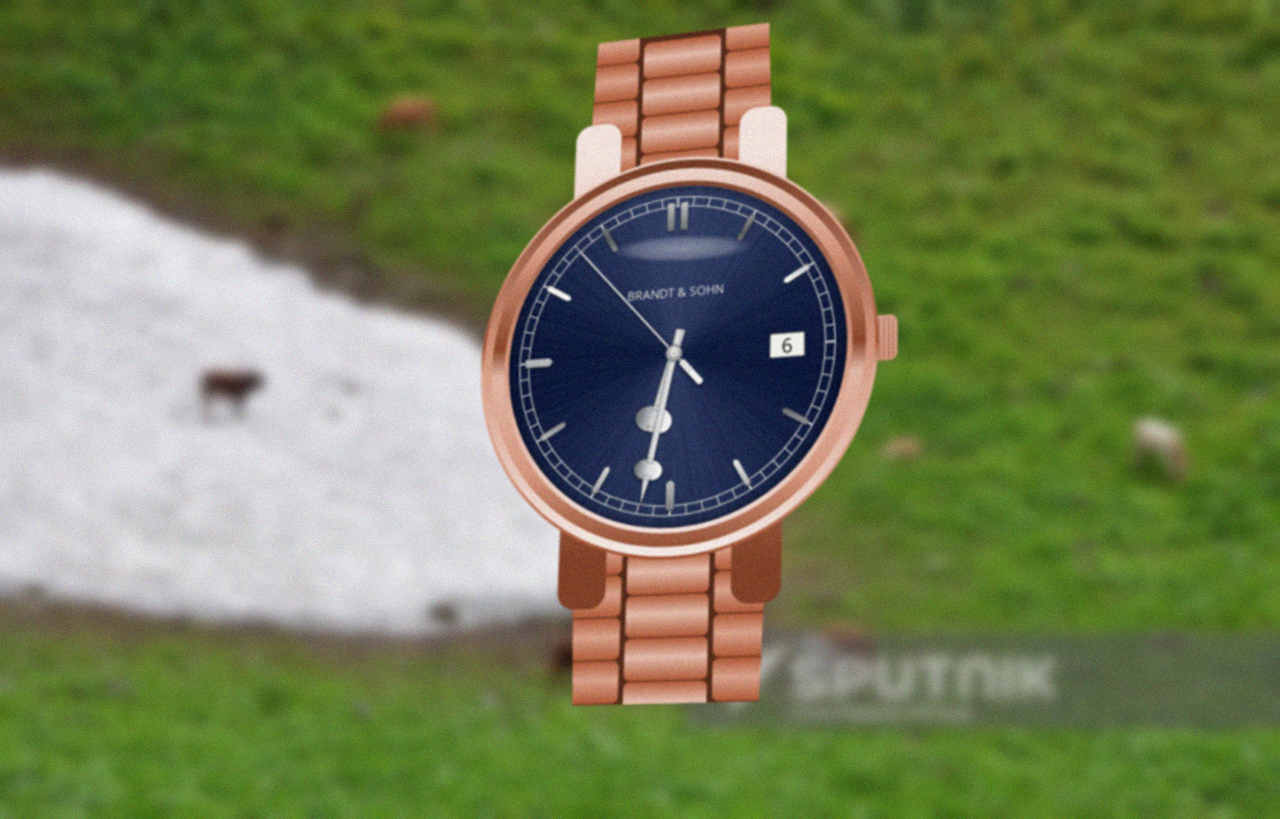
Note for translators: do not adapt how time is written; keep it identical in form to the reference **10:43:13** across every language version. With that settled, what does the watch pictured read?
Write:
**6:31:53**
